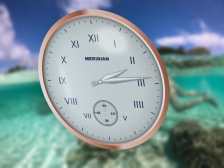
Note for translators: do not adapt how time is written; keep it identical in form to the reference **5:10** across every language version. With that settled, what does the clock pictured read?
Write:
**2:14**
